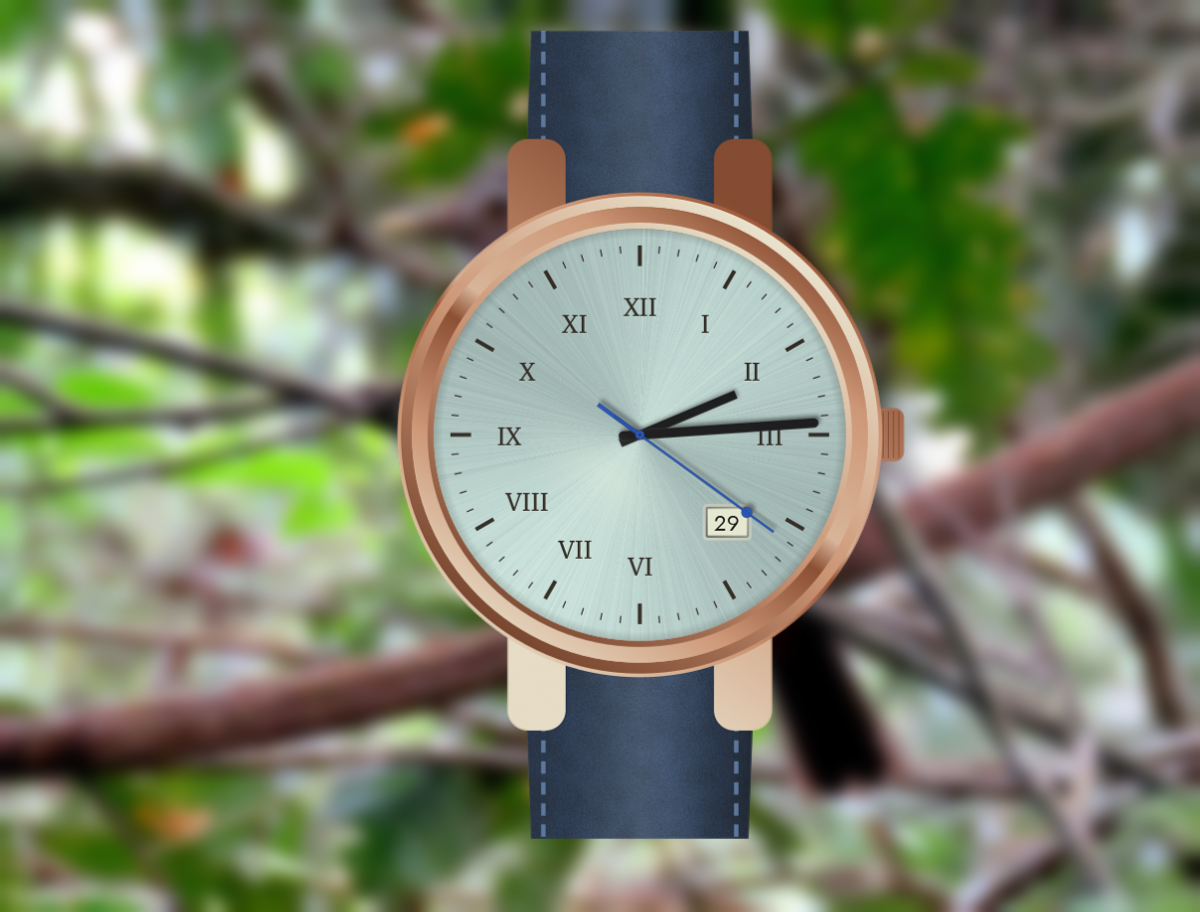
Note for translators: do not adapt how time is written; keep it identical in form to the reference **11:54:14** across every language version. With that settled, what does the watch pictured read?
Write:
**2:14:21**
